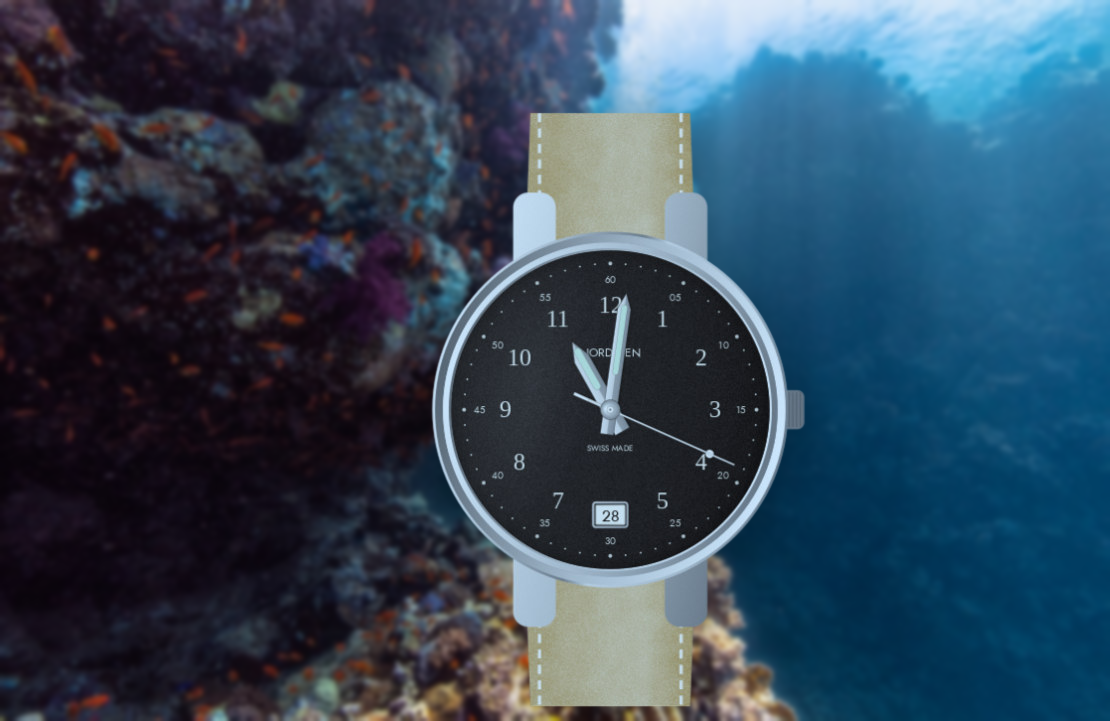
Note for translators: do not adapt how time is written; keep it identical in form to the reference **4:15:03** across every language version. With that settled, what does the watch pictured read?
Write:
**11:01:19**
